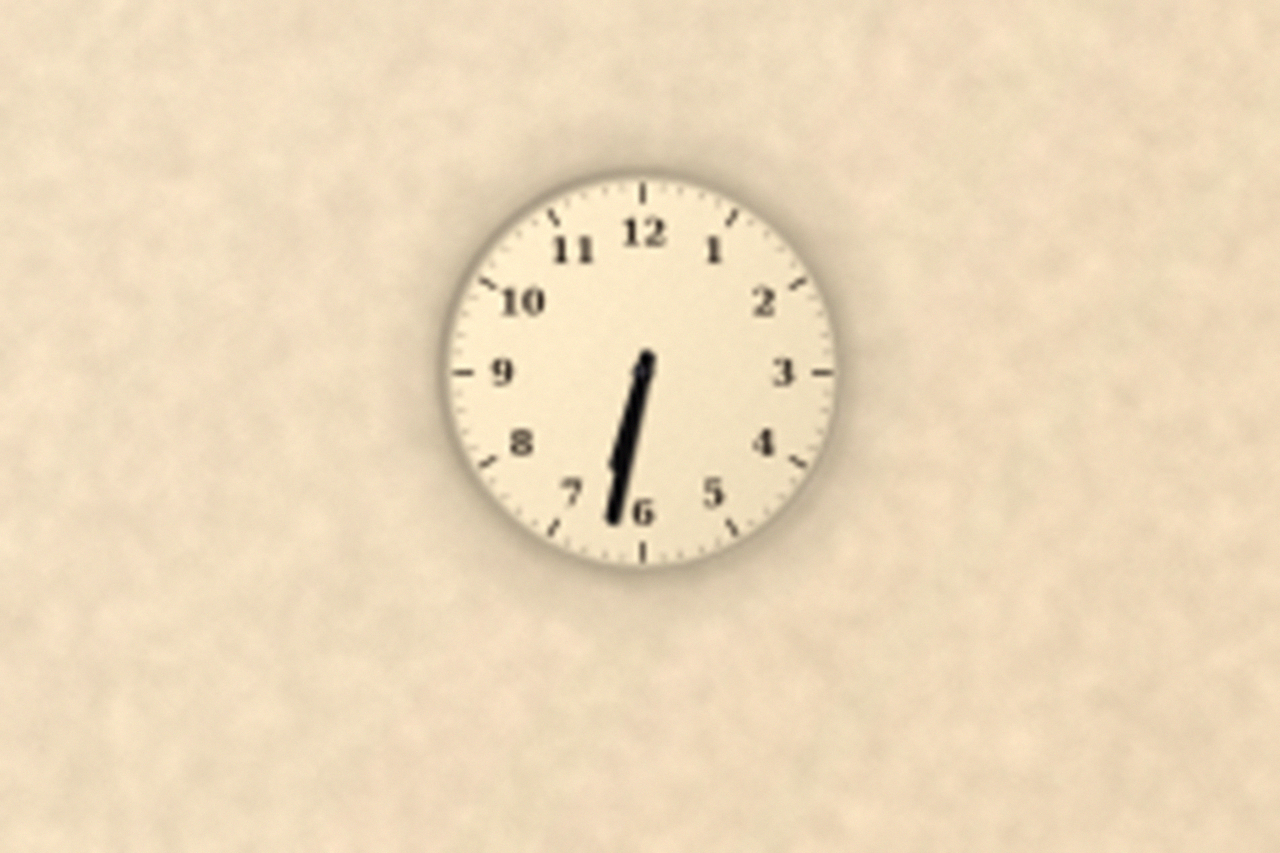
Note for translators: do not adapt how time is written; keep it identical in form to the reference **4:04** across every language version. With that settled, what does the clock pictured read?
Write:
**6:32**
